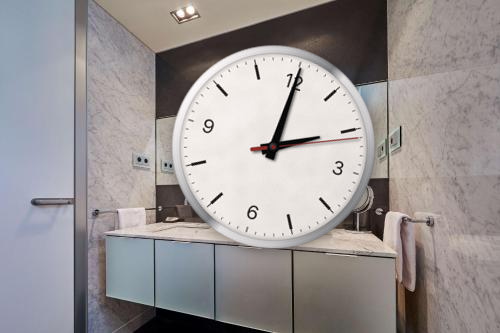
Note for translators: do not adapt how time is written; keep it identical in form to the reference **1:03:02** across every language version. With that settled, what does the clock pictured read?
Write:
**2:00:11**
